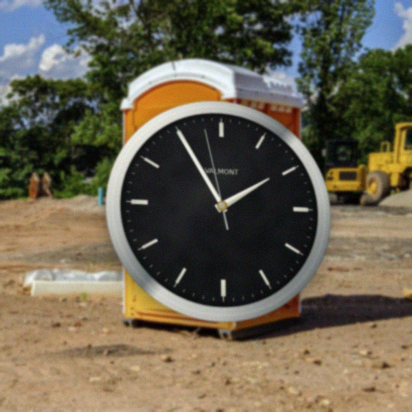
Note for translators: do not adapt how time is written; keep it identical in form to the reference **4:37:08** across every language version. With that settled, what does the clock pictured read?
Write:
**1:54:58**
